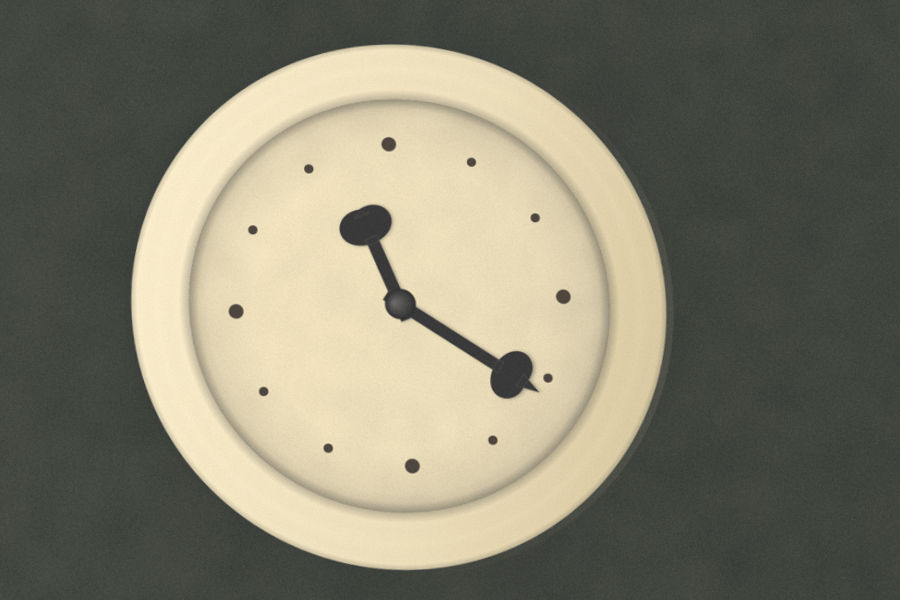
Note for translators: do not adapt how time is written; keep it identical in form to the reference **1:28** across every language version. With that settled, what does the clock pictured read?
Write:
**11:21**
